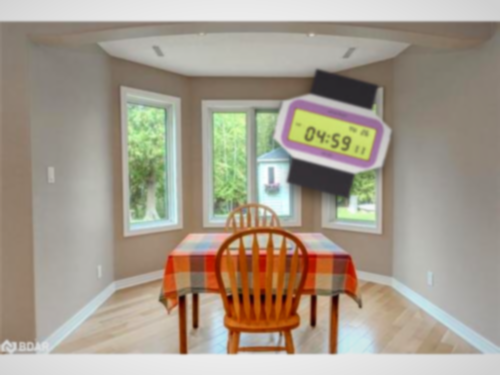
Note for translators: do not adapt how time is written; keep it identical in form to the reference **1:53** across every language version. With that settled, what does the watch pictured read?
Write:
**4:59**
